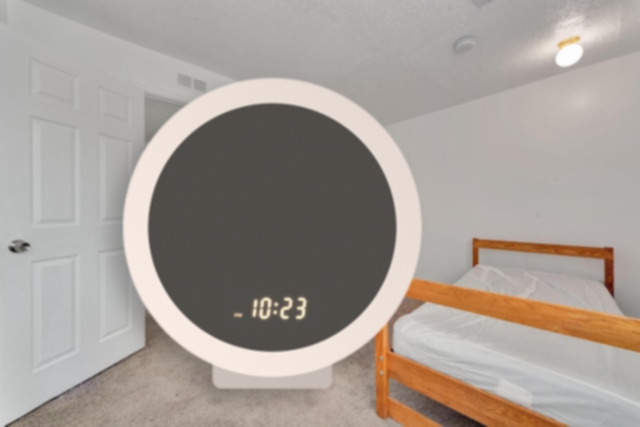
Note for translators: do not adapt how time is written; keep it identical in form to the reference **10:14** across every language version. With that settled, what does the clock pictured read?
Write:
**10:23**
